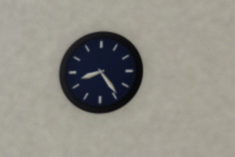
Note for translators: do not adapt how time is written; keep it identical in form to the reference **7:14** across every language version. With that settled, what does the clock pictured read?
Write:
**8:24**
